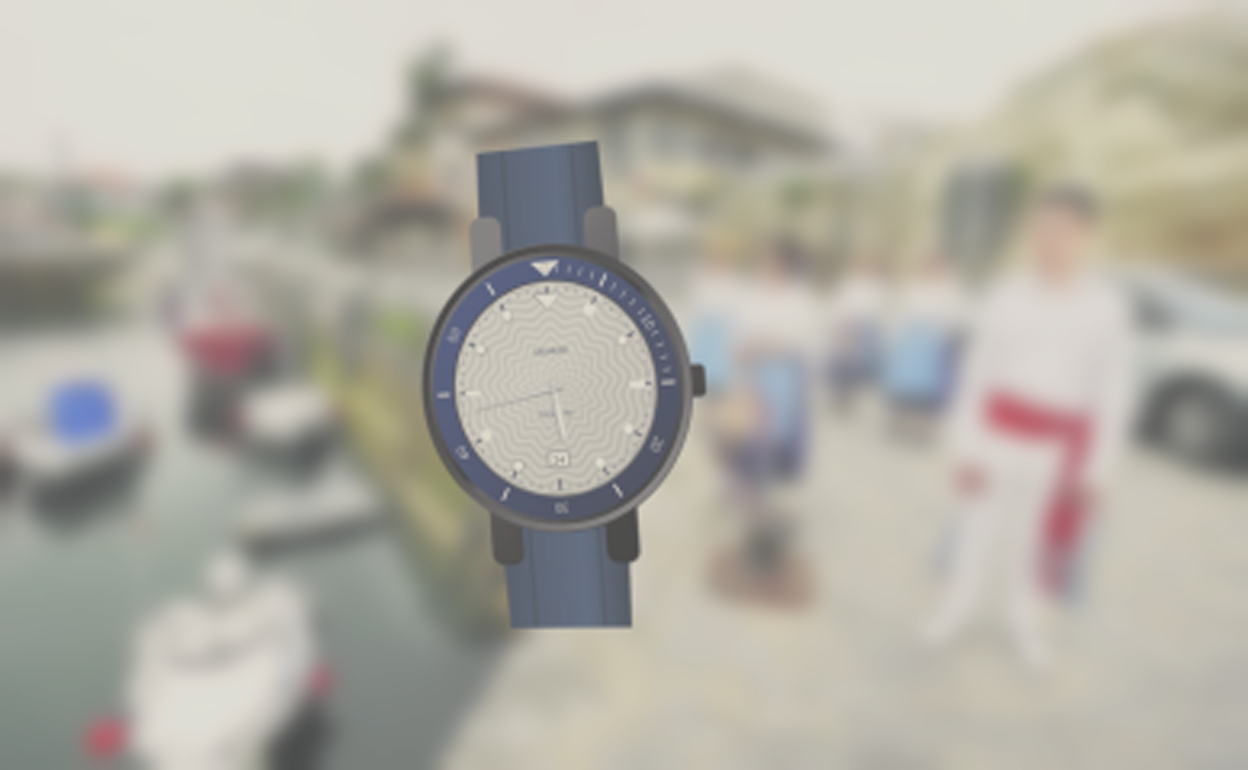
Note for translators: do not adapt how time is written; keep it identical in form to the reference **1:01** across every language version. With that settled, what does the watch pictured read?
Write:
**5:43**
